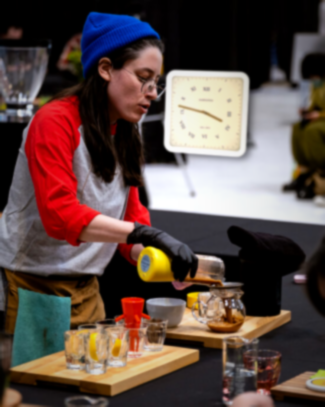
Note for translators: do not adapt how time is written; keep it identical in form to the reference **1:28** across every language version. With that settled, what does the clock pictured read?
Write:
**3:47**
